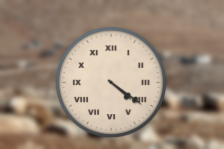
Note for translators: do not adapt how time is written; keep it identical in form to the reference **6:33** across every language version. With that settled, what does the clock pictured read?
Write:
**4:21**
